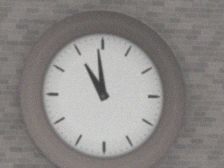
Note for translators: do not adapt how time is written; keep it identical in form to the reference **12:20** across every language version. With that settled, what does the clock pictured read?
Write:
**10:59**
